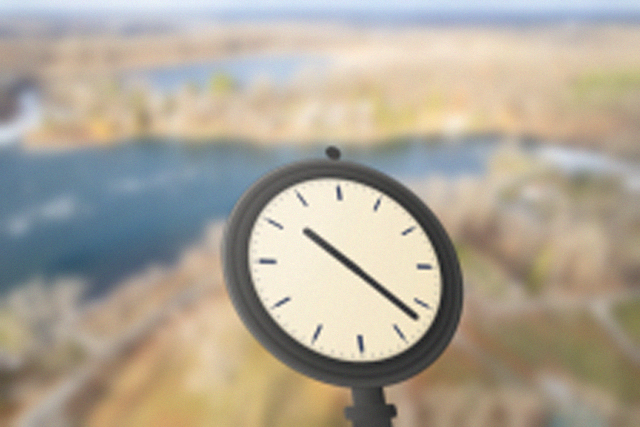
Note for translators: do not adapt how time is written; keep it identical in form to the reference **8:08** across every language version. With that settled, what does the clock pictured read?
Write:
**10:22**
